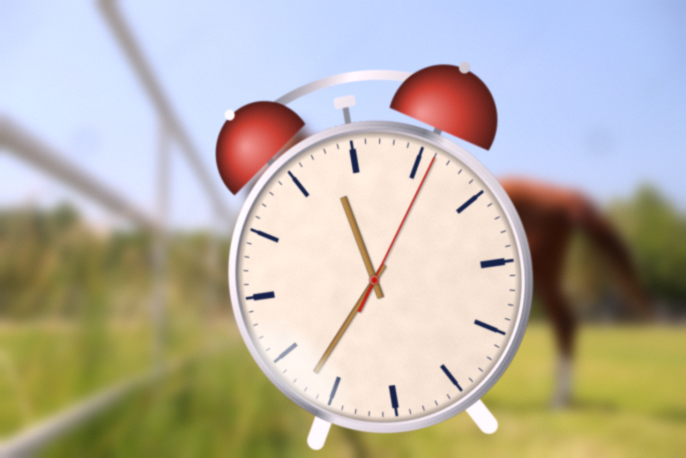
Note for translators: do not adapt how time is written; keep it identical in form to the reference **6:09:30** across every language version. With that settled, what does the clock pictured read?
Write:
**11:37:06**
